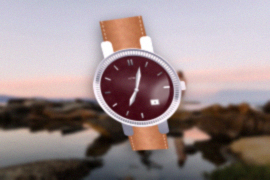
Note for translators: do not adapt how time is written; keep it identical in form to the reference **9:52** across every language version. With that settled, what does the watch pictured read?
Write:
**7:03**
